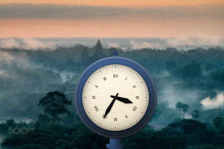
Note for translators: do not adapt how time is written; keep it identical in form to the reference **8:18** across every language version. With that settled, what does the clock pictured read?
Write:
**3:35**
